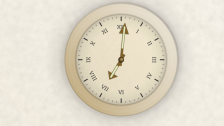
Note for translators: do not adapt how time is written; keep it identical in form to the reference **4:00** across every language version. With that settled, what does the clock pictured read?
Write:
**7:01**
